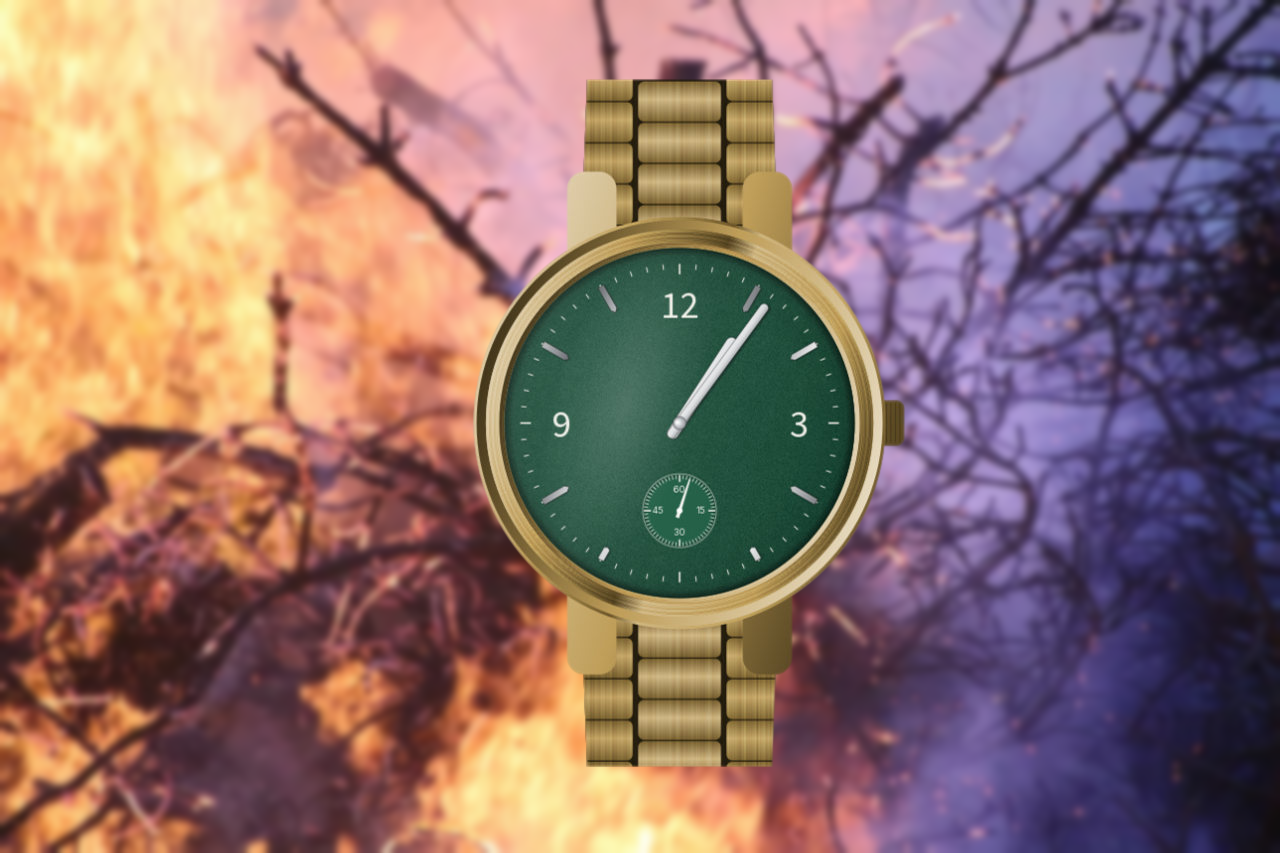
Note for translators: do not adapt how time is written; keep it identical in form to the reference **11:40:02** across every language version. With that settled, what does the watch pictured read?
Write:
**1:06:03**
